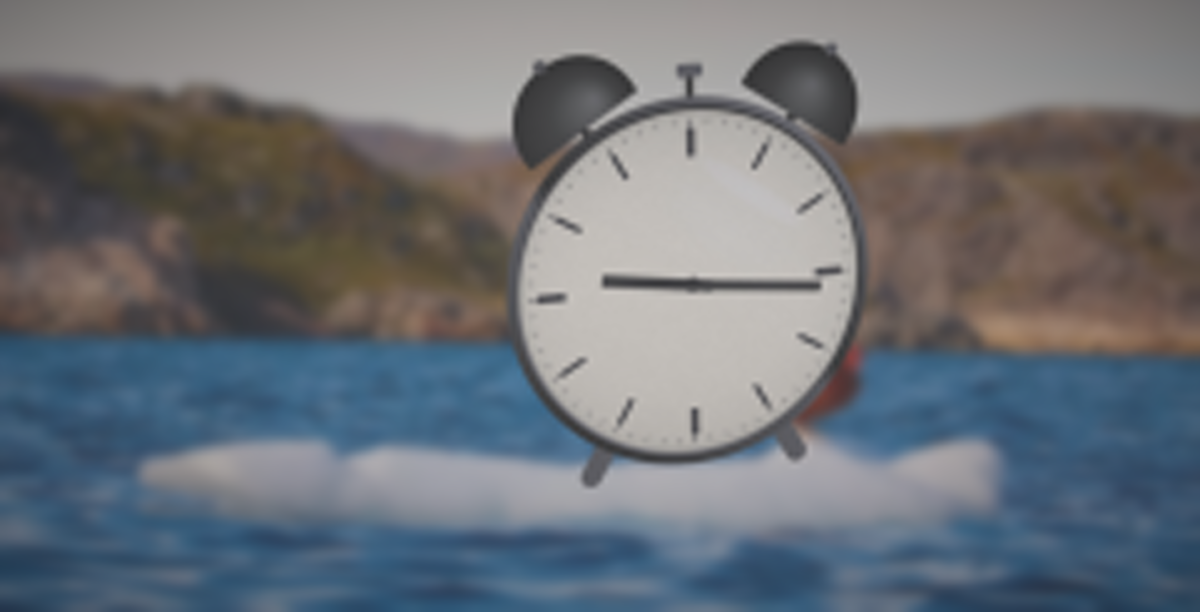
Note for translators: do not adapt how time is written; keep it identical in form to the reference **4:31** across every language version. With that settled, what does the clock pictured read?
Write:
**9:16**
